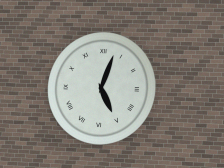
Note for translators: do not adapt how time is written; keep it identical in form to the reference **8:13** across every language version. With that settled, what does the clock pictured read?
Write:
**5:03**
